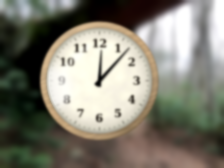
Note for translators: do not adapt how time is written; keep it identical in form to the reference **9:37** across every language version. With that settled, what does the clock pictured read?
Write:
**12:07**
